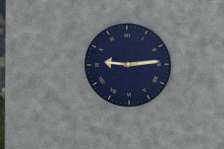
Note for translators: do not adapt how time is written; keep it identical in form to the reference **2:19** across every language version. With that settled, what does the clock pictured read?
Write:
**9:14**
